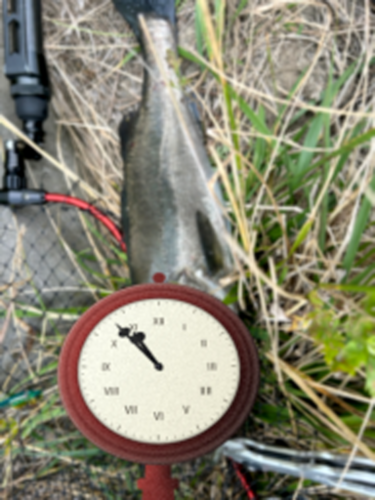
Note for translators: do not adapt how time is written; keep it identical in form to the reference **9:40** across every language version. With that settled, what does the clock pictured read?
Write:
**10:53**
